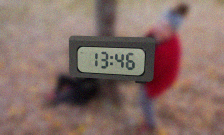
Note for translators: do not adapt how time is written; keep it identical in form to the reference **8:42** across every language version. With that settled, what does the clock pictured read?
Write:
**13:46**
